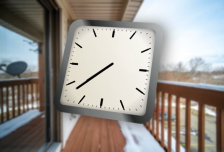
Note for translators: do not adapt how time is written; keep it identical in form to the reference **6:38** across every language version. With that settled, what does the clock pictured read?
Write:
**7:38**
